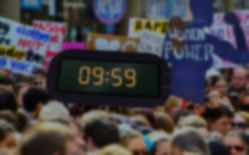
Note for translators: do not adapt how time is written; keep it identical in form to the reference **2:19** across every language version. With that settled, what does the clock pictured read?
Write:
**9:59**
